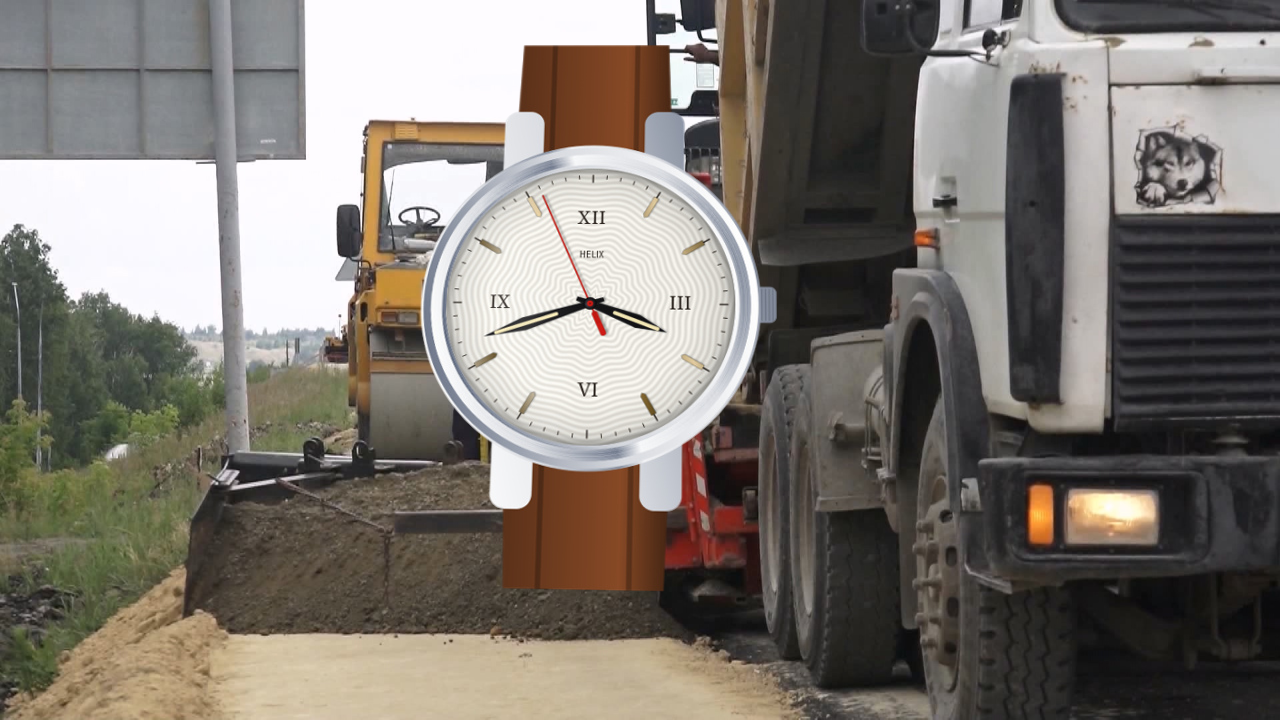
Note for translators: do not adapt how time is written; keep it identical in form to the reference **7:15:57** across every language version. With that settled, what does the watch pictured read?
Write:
**3:41:56**
